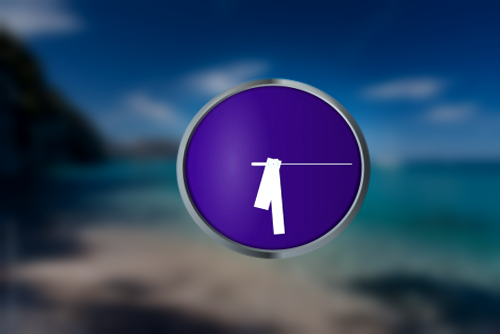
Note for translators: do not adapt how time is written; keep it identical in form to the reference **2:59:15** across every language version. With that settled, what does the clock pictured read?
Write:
**6:29:15**
